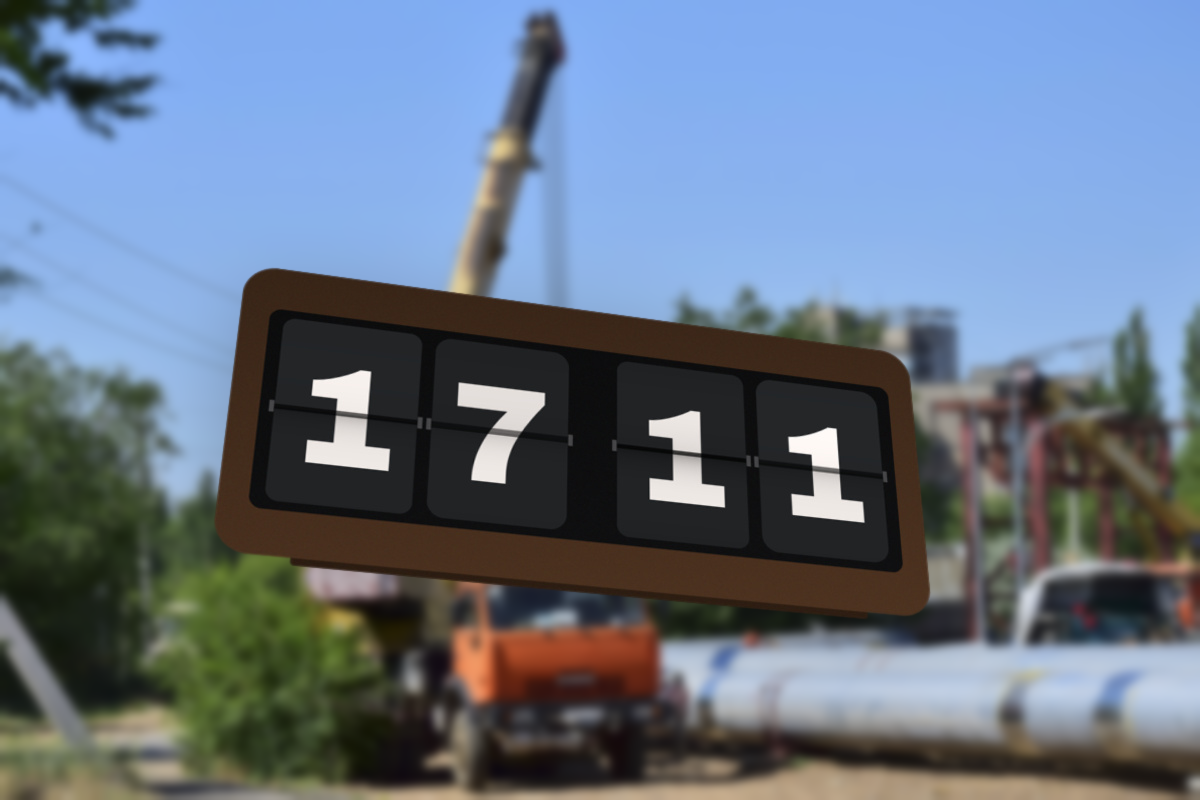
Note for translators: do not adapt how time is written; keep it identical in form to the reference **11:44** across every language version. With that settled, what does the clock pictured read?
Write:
**17:11**
